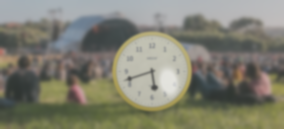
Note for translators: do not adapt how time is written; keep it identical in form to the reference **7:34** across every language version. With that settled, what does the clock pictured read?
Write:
**5:42**
